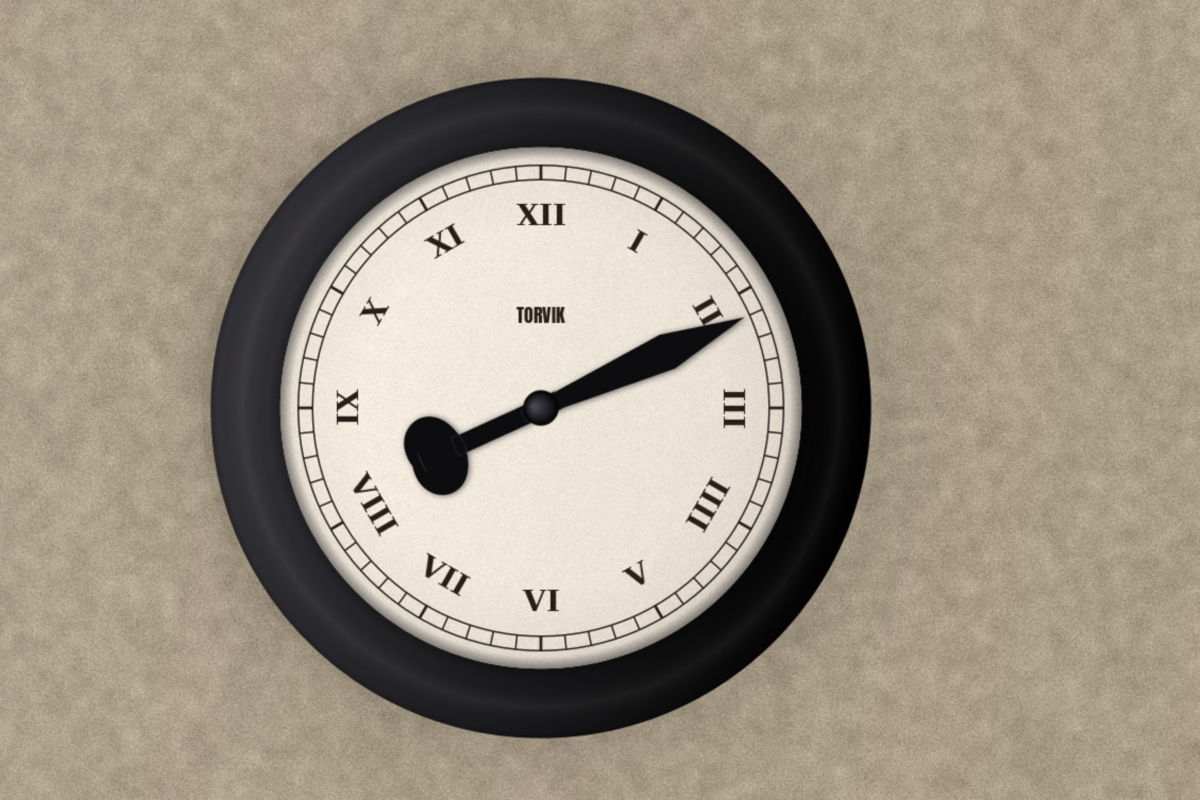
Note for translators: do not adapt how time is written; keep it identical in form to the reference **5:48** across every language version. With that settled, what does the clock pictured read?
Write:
**8:11**
